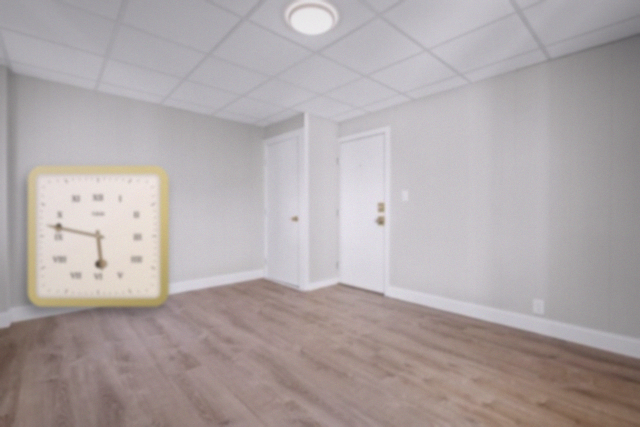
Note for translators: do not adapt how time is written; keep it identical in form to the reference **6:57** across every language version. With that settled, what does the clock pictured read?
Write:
**5:47**
